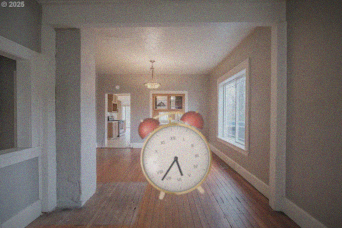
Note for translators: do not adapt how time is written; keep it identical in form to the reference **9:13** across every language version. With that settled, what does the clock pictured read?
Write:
**5:37**
